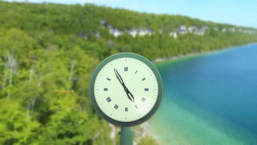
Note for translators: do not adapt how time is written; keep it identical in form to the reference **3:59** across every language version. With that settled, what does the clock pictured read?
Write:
**4:55**
